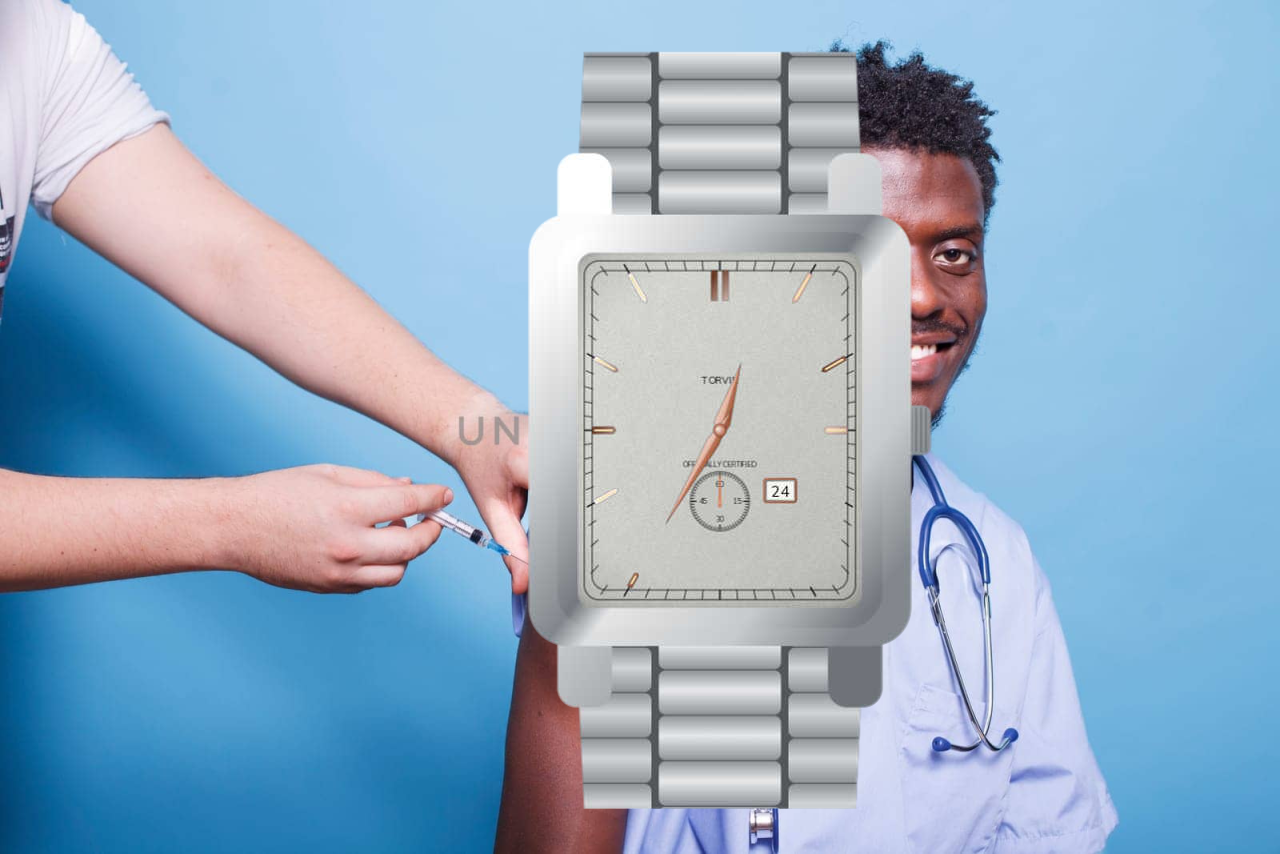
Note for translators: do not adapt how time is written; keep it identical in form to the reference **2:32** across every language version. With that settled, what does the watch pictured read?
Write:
**12:35**
